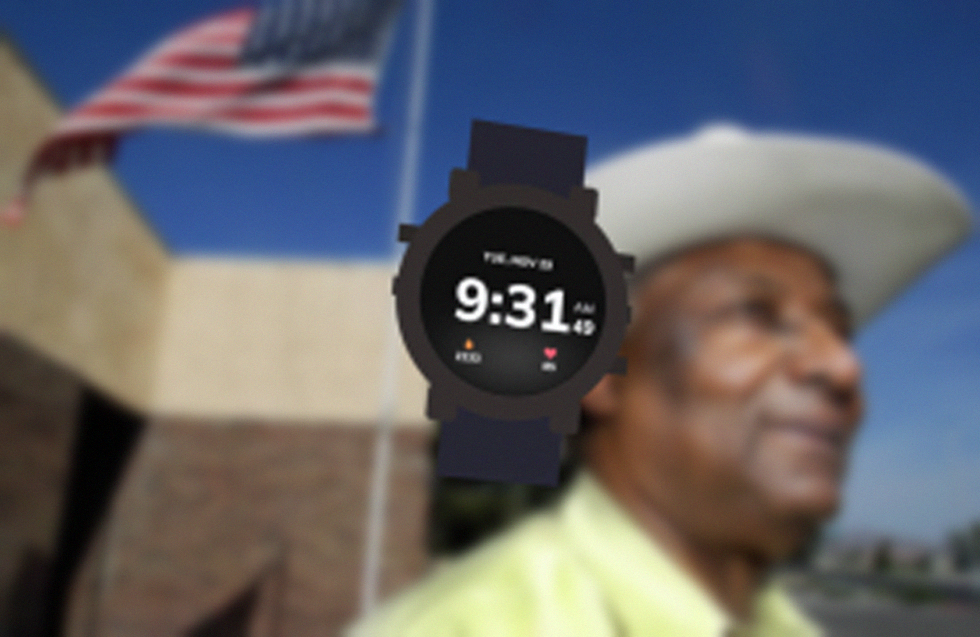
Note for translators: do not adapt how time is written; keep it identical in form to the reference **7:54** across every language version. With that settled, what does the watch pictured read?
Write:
**9:31**
